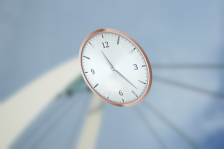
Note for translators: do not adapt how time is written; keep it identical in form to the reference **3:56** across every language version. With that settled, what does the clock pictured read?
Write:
**11:23**
